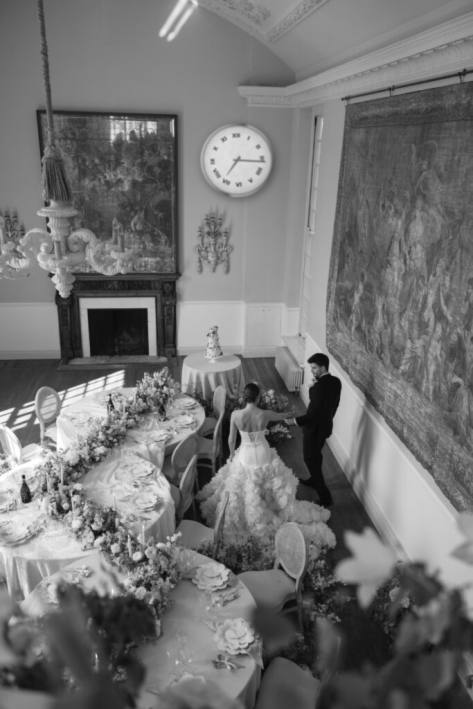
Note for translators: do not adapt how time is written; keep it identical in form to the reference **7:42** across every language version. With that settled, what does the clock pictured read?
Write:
**7:16**
